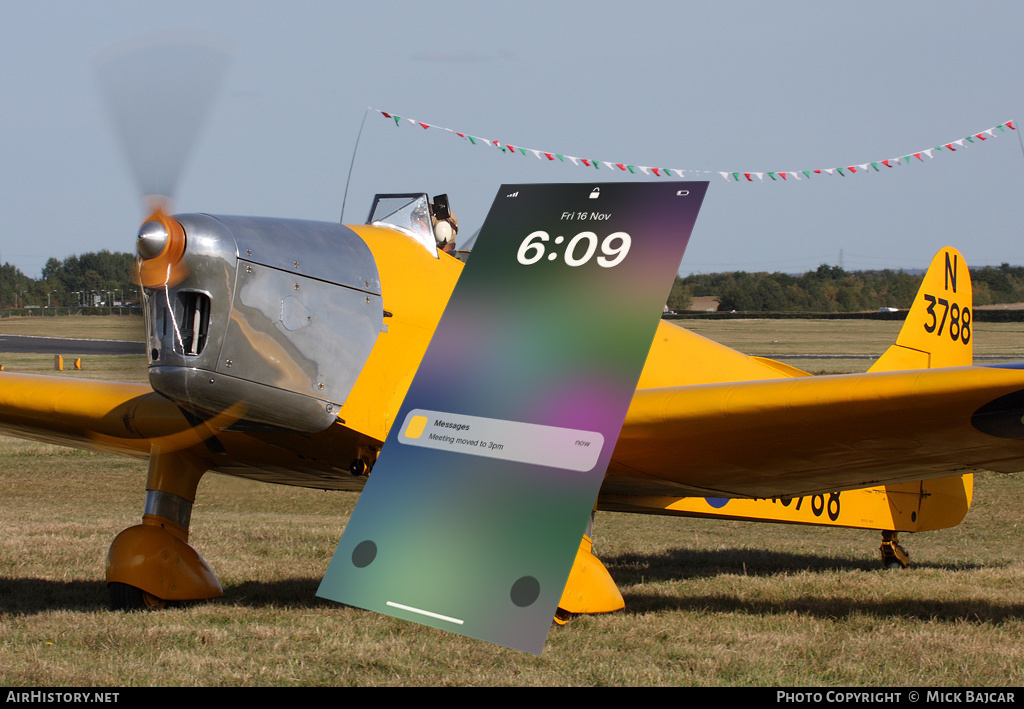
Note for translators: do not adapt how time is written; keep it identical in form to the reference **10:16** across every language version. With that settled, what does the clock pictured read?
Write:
**6:09**
